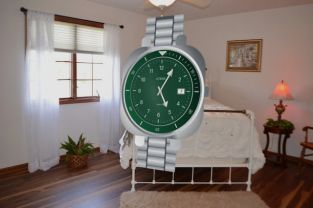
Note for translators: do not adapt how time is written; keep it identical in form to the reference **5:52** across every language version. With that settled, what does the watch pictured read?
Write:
**5:05**
